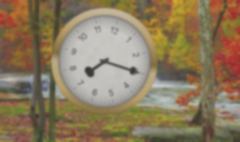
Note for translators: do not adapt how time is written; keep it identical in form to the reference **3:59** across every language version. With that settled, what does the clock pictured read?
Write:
**7:15**
